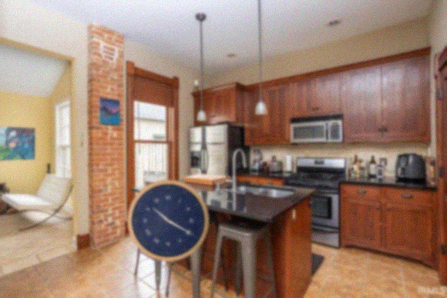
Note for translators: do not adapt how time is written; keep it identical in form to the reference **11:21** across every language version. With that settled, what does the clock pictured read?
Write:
**10:20**
